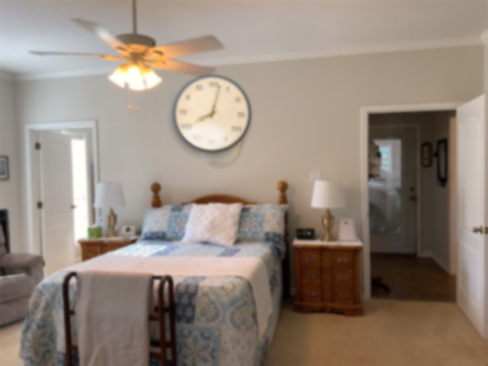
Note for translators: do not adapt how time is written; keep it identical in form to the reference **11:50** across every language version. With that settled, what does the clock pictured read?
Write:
**8:02**
